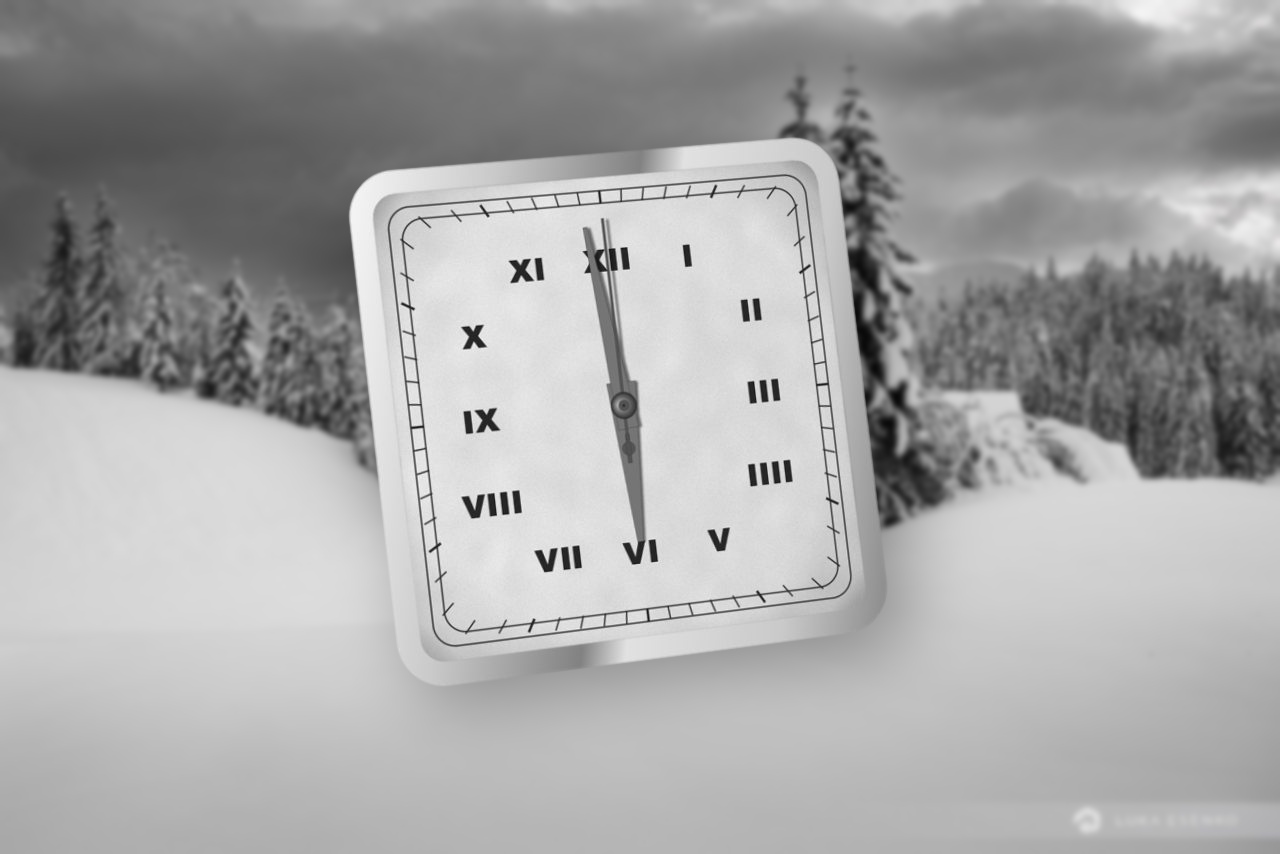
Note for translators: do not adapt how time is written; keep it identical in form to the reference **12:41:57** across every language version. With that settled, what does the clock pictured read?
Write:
**5:59:00**
